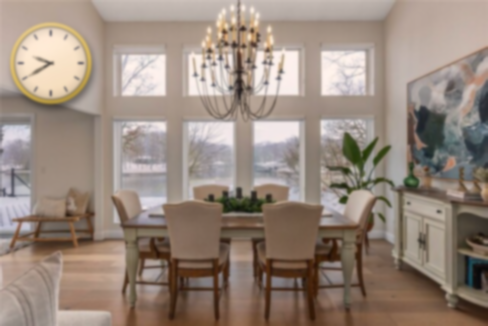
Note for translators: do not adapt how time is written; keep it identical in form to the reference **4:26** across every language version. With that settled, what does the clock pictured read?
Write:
**9:40**
